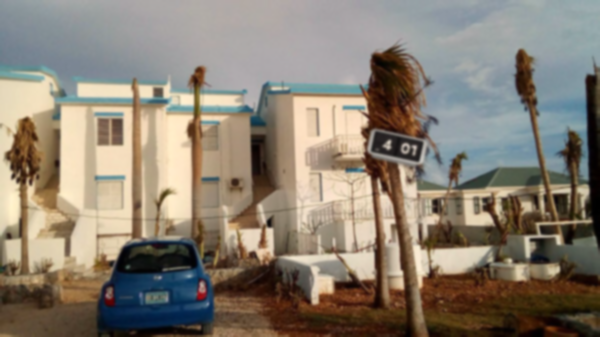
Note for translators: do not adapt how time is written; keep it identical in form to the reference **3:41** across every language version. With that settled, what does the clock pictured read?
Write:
**4:01**
